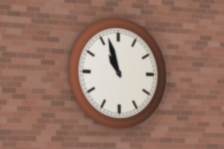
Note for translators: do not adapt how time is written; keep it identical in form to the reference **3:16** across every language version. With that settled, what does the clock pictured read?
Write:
**10:57**
